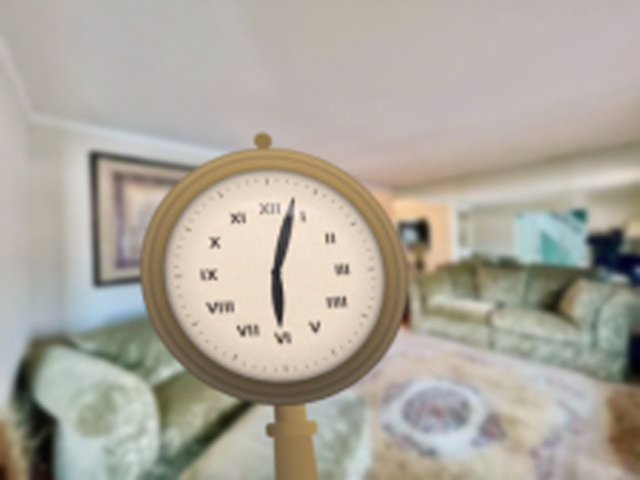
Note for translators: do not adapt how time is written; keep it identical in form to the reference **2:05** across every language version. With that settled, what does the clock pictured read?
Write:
**6:03**
